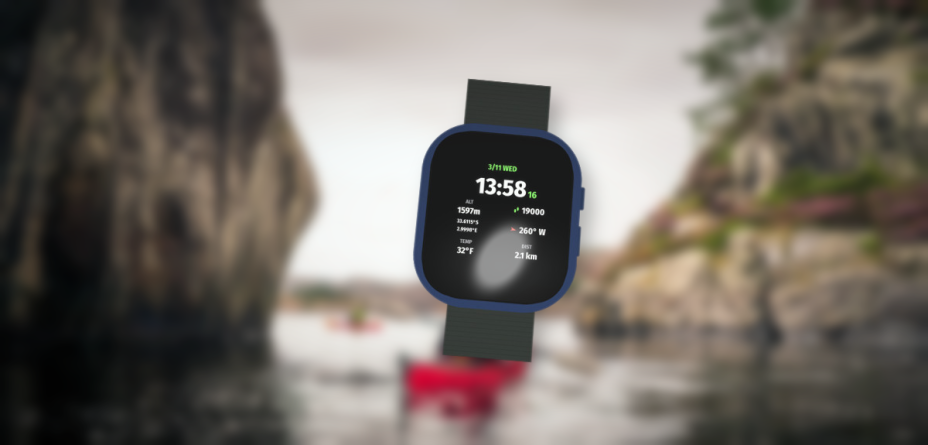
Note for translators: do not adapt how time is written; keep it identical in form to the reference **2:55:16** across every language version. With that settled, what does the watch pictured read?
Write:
**13:58:16**
